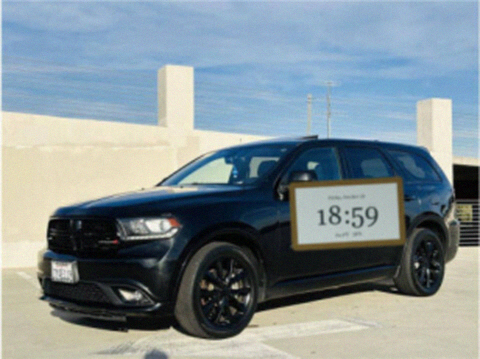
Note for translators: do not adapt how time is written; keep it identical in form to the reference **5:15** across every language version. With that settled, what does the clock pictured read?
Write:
**18:59**
